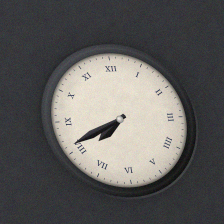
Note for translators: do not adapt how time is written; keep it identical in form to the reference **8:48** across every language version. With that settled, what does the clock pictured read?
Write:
**7:41**
